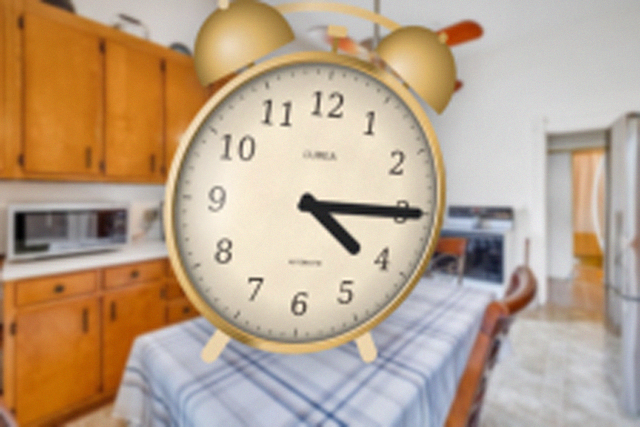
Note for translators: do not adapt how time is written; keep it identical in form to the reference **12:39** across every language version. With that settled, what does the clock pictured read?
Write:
**4:15**
